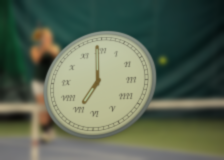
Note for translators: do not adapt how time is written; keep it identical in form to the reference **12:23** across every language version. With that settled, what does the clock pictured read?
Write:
**6:59**
